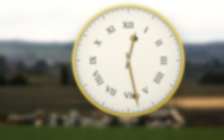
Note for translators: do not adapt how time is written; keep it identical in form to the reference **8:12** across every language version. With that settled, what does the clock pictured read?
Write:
**12:28**
